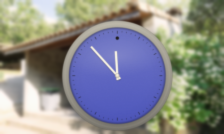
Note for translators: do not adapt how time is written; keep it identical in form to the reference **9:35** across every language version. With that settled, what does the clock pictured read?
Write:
**11:53**
